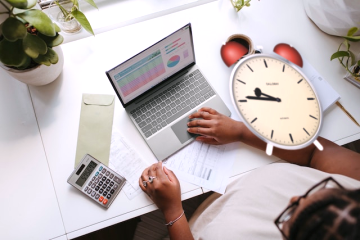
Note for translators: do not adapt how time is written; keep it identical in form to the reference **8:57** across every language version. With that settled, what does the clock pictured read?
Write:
**9:46**
